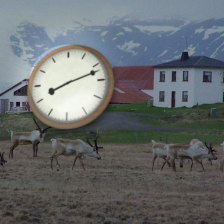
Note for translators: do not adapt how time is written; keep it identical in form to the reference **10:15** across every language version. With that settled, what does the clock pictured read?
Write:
**8:12**
